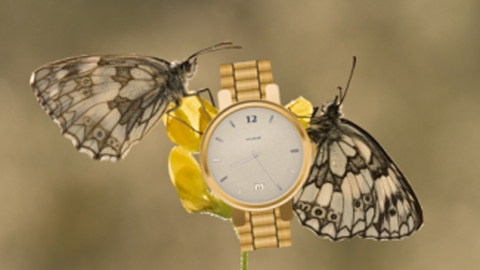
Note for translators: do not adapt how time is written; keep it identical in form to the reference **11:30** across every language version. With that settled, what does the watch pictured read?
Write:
**8:25**
